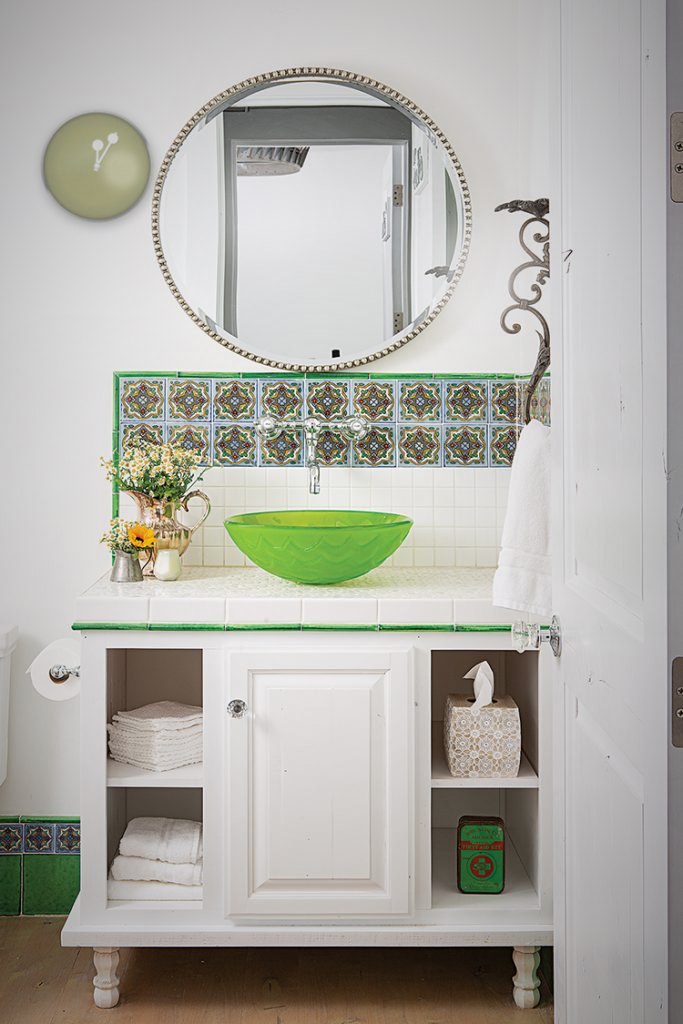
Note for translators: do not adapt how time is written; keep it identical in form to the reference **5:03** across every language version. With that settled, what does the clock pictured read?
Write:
**12:05**
